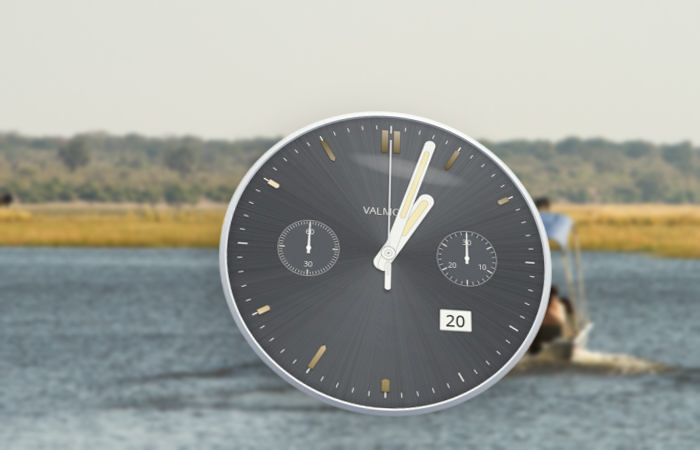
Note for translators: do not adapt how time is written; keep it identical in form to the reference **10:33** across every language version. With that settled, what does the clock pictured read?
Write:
**1:03**
